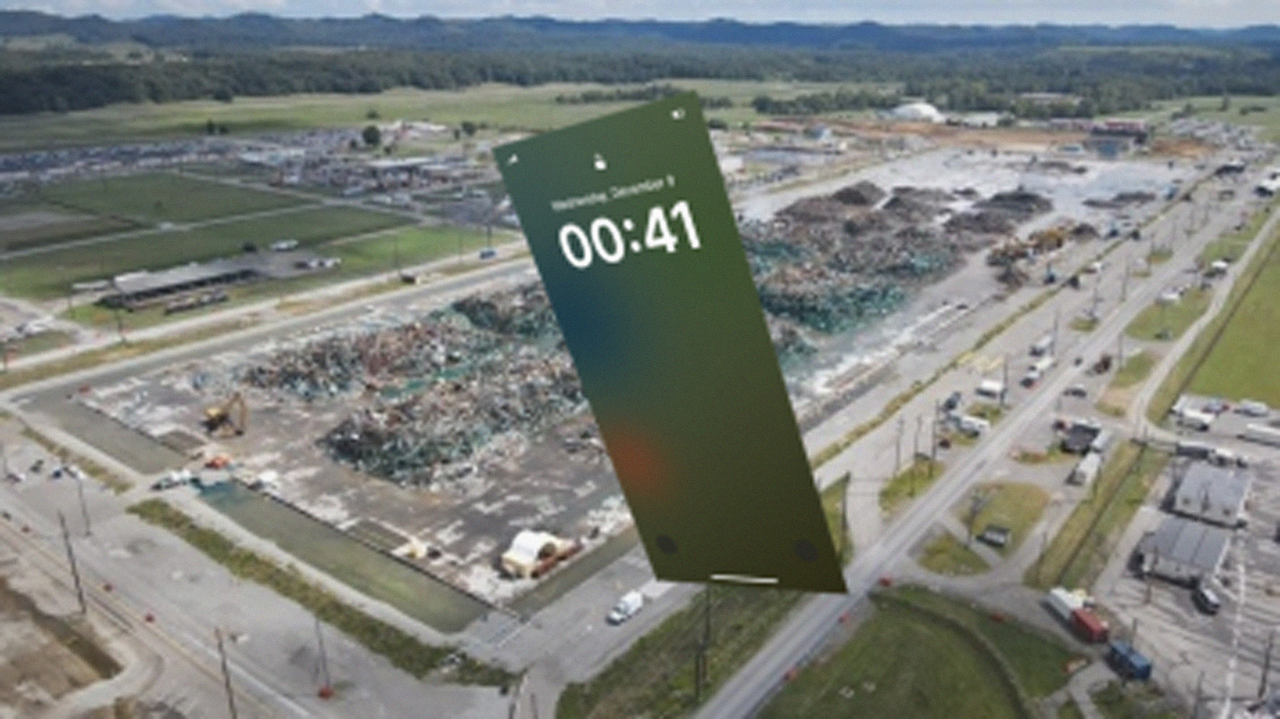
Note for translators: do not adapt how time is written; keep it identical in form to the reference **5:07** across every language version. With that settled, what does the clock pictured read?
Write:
**0:41**
